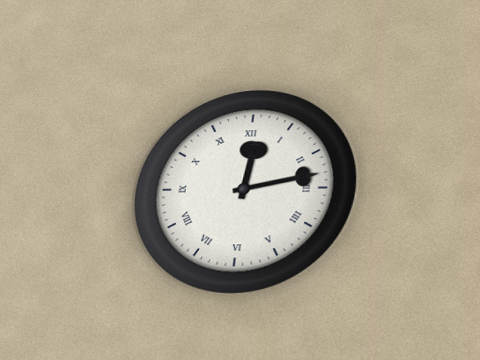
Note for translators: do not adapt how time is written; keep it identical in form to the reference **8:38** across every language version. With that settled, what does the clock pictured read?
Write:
**12:13**
